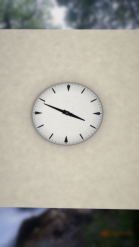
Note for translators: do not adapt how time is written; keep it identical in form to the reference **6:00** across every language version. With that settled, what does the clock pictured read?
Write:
**3:49**
